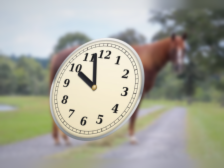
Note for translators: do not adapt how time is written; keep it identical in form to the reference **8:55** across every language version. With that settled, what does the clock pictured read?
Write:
**9:57**
